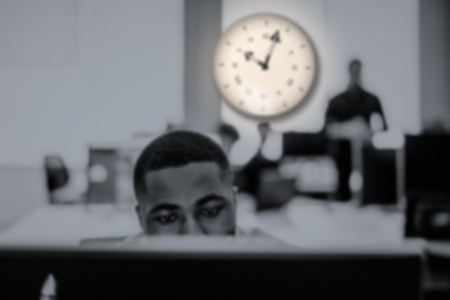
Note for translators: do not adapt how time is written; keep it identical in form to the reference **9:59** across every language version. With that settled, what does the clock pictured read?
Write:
**10:03**
